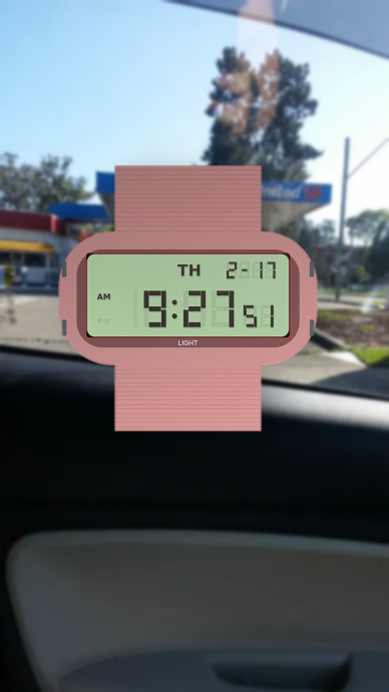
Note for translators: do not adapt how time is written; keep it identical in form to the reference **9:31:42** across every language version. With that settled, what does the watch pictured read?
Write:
**9:27:51**
